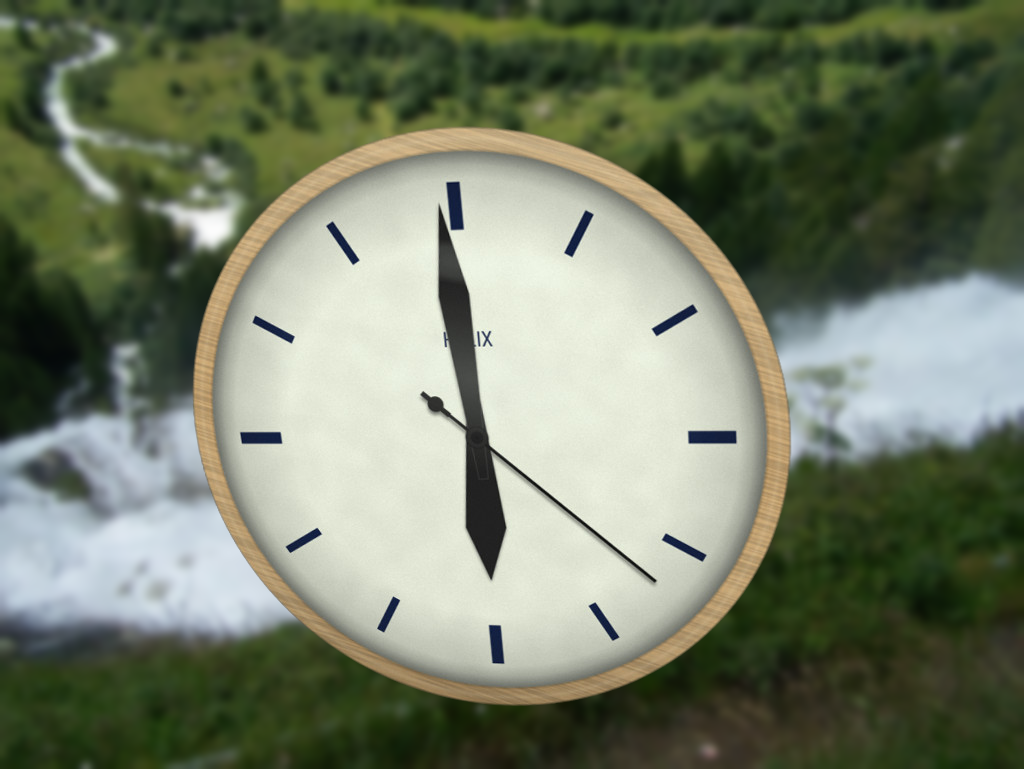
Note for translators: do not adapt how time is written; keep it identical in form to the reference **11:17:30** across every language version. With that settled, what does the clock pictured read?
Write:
**5:59:22**
